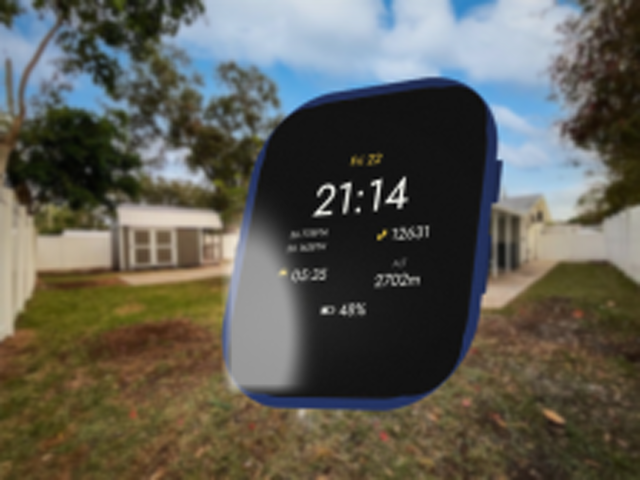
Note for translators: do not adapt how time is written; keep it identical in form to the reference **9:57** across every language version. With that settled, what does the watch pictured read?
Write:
**21:14**
